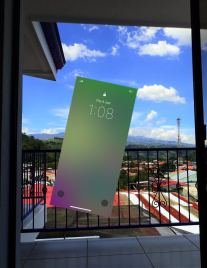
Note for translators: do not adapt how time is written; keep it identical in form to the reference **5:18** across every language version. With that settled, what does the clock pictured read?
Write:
**1:08**
